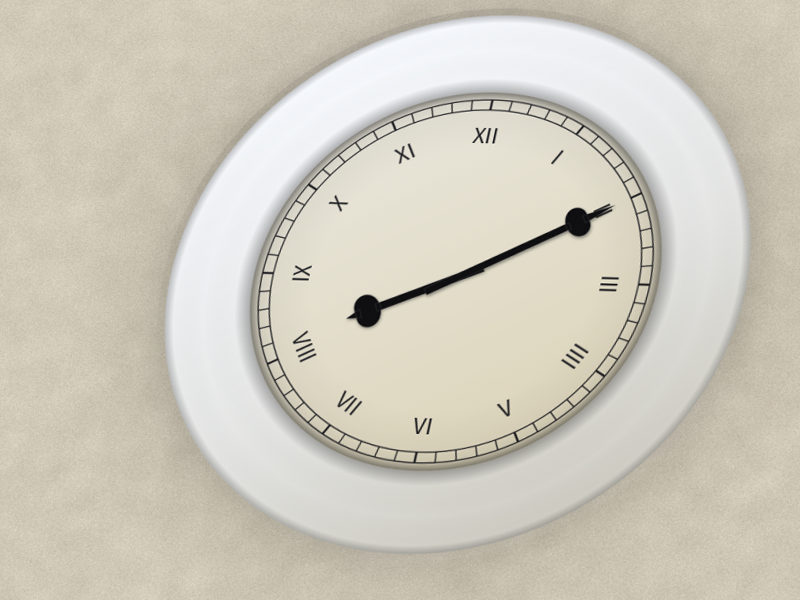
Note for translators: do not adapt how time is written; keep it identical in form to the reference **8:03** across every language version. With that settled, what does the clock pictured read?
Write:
**8:10**
